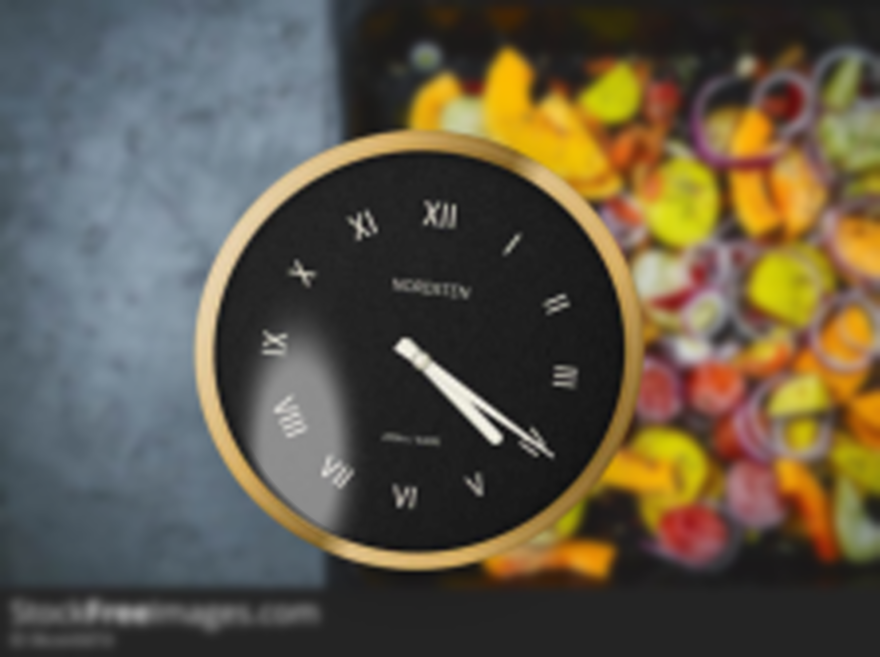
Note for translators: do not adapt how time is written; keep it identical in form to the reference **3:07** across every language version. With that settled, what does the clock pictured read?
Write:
**4:20**
